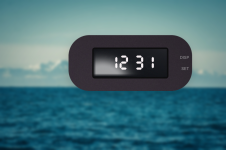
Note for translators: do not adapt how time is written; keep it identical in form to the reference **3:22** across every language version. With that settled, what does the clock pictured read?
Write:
**12:31**
